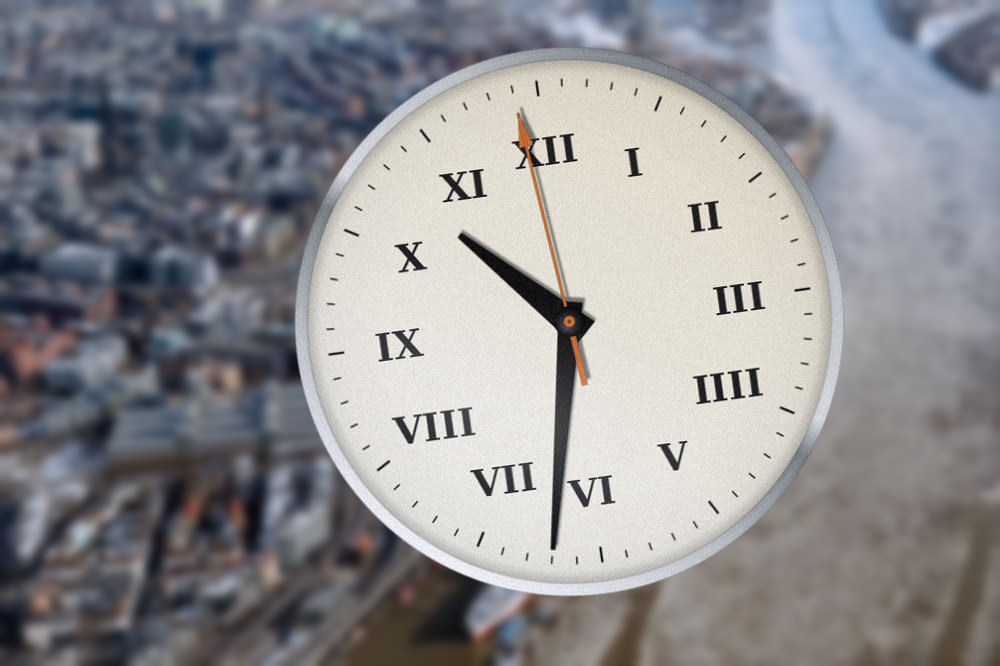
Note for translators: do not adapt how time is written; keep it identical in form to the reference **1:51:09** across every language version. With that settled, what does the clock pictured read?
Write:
**10:31:59**
